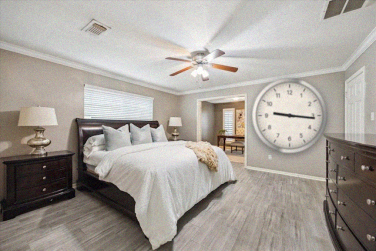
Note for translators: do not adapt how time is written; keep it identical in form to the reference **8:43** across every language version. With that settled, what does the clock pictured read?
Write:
**9:16**
